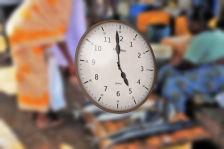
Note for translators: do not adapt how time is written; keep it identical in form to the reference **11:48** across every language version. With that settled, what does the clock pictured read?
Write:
**4:59**
